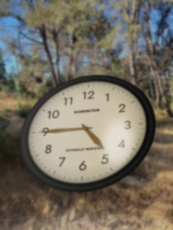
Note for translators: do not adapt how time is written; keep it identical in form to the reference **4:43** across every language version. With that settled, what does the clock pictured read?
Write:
**4:45**
